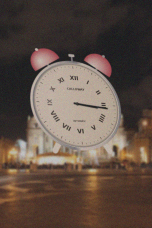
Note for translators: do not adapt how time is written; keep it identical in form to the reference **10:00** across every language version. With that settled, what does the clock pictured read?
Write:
**3:16**
